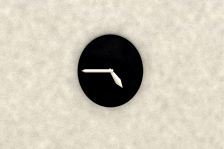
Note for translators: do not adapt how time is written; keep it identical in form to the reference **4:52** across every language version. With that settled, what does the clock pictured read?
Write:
**4:45**
